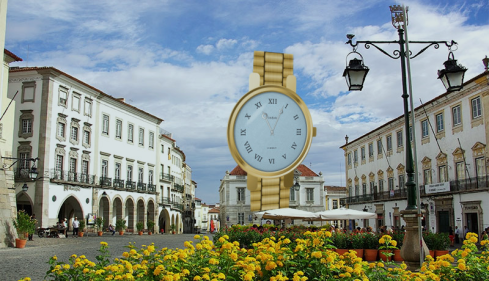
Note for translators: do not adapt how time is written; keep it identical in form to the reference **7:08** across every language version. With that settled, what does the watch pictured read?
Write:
**11:04**
